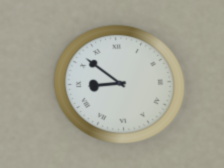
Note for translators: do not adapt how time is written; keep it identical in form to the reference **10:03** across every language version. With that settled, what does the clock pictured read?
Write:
**8:52**
